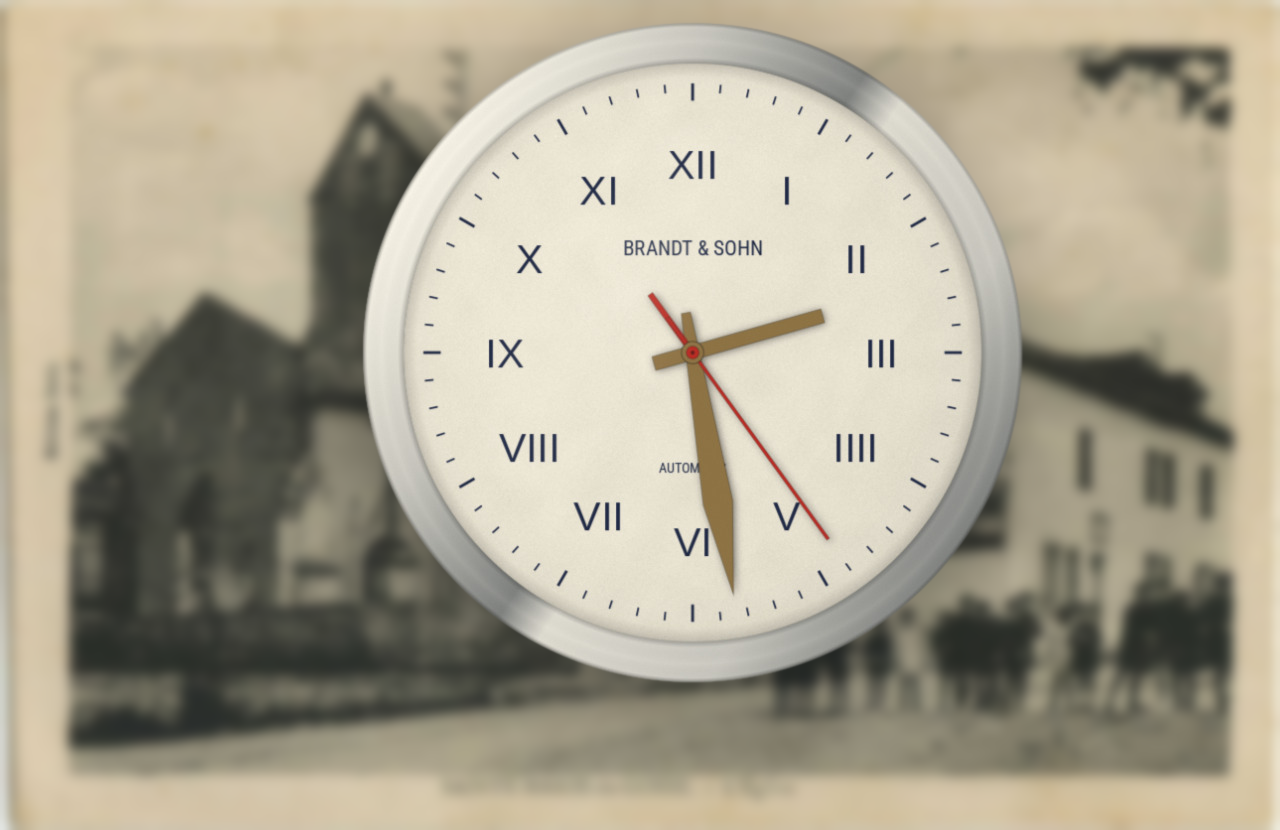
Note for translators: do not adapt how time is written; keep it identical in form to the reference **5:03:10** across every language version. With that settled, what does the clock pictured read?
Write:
**2:28:24**
